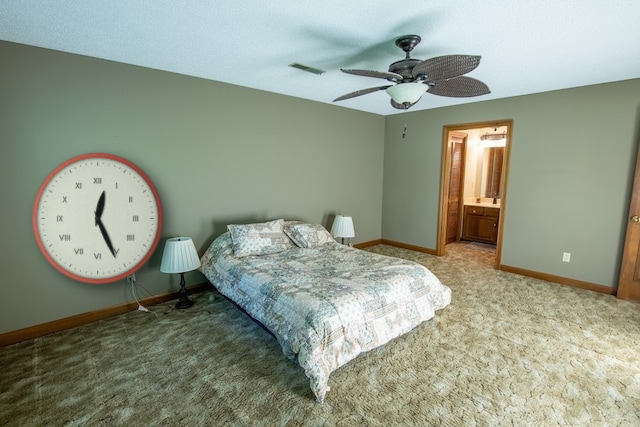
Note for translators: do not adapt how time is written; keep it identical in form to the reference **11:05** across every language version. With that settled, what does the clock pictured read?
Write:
**12:26**
